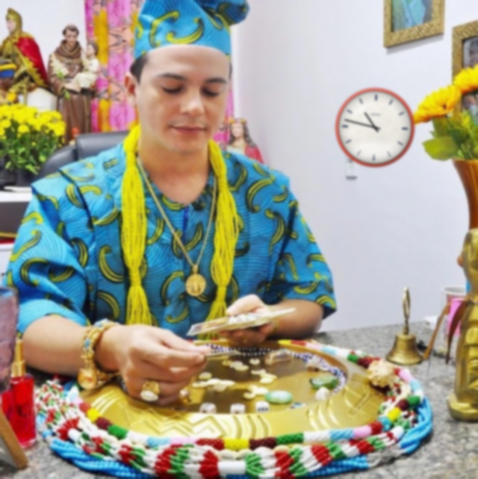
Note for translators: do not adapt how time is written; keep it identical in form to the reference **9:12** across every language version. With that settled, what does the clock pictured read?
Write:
**10:47**
